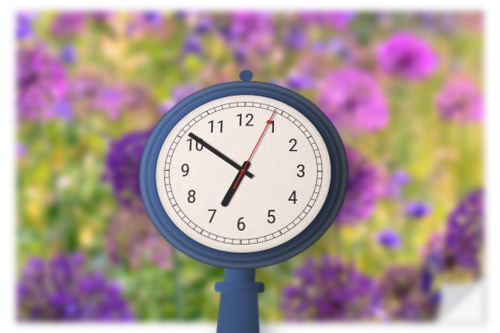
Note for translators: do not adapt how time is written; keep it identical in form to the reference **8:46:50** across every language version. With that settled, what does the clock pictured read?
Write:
**6:51:04**
